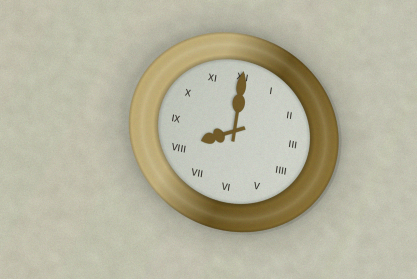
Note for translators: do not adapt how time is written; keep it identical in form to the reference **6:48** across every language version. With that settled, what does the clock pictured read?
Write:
**8:00**
